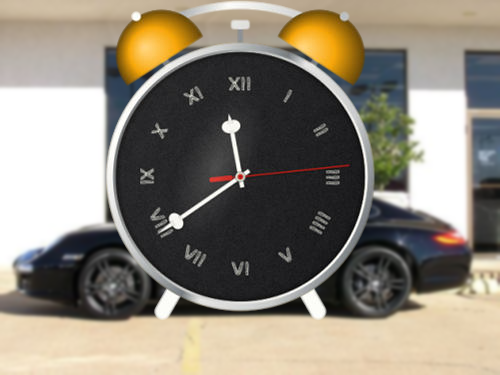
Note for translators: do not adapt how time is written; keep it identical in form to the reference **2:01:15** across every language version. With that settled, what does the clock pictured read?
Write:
**11:39:14**
